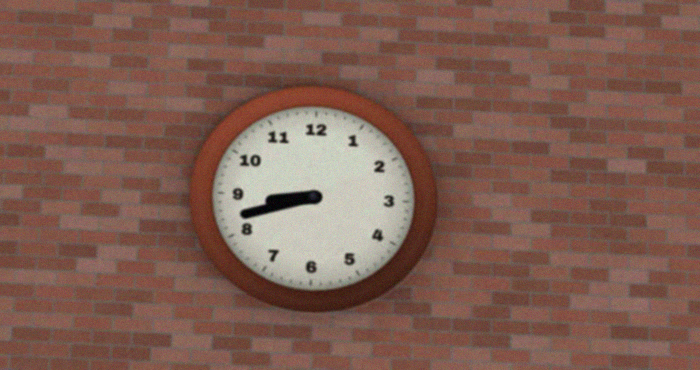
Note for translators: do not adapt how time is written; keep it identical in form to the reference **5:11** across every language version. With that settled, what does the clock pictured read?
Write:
**8:42**
